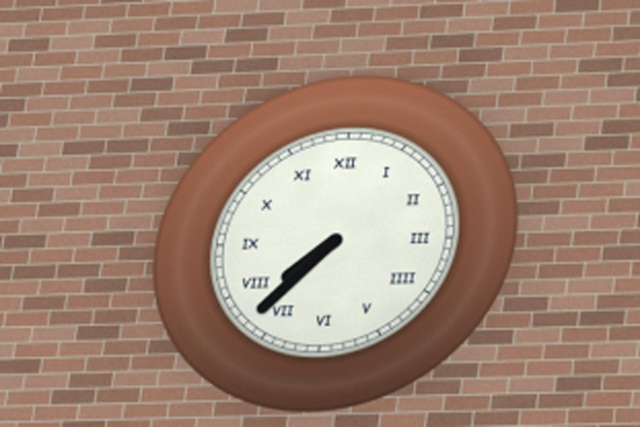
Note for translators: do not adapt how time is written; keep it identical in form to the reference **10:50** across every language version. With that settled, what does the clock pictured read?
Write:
**7:37**
